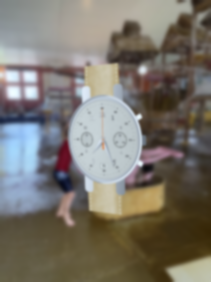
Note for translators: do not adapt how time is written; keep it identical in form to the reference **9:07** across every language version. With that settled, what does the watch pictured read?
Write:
**7:26**
